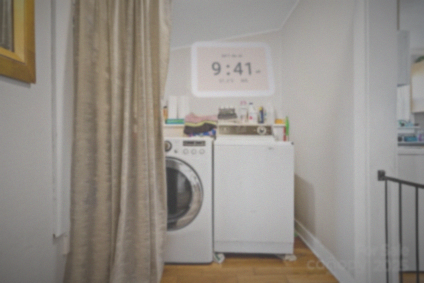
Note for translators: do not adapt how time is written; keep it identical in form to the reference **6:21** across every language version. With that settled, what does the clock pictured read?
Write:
**9:41**
